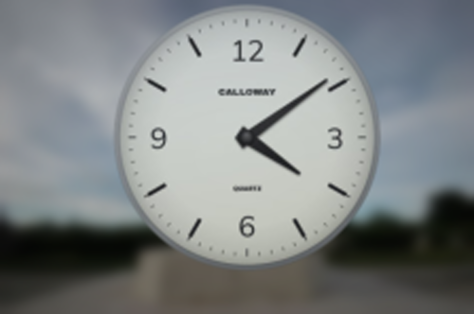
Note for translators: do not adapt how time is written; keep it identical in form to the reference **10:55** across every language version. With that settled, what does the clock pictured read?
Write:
**4:09**
